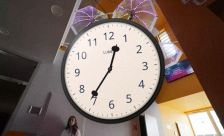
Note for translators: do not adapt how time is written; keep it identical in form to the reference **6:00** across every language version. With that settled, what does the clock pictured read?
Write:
**12:36**
